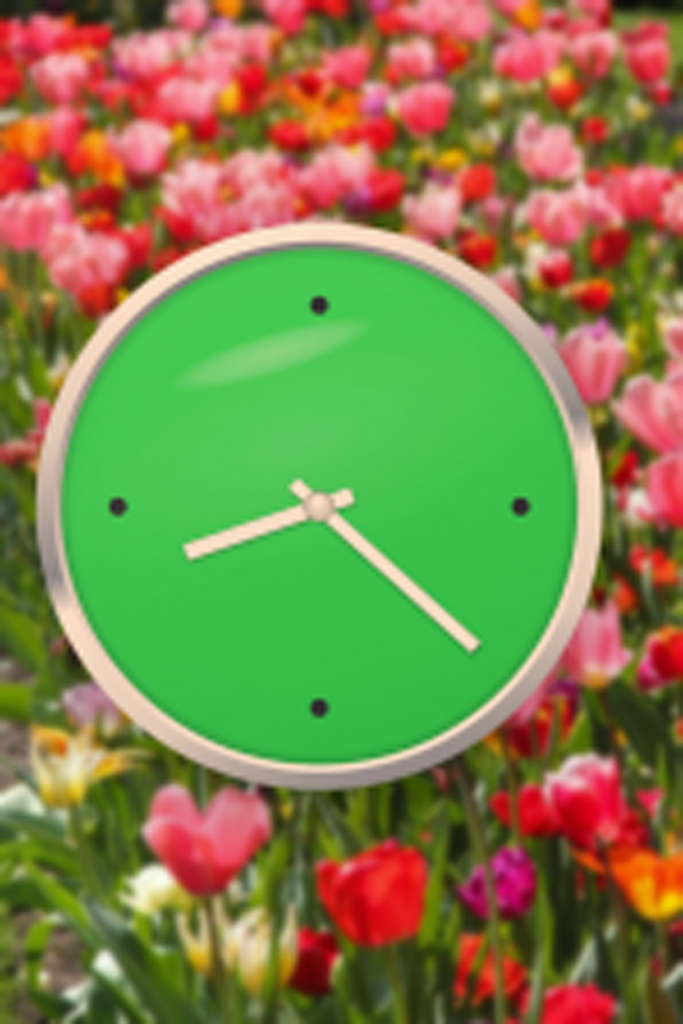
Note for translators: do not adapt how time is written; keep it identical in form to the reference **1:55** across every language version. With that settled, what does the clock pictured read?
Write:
**8:22**
